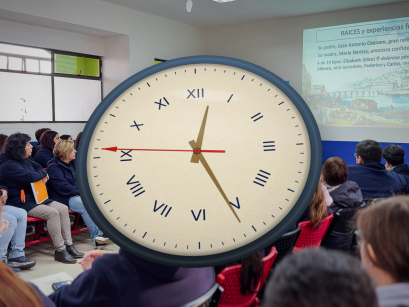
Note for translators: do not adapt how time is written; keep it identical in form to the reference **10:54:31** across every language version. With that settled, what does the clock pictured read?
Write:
**12:25:46**
